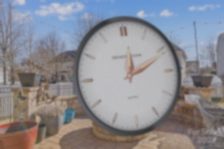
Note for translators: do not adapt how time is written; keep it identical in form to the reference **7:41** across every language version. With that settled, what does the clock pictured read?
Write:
**12:11**
